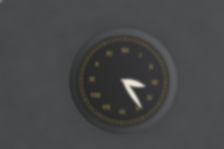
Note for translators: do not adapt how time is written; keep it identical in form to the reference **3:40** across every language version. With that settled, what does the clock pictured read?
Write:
**3:24**
